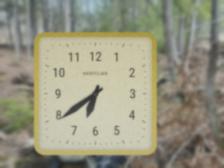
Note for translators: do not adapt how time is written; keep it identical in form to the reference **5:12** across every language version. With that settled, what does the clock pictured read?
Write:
**6:39**
